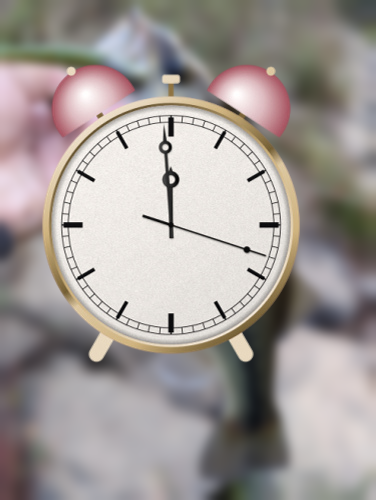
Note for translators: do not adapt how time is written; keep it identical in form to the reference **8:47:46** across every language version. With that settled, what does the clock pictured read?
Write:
**11:59:18**
